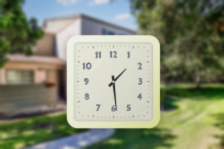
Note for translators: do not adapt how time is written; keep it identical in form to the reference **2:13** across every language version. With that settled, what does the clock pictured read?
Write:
**1:29**
